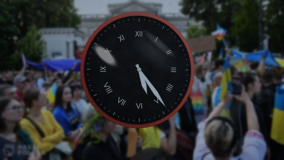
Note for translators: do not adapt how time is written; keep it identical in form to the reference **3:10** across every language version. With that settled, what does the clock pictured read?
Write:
**5:24**
